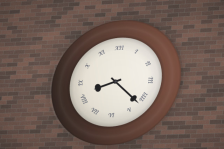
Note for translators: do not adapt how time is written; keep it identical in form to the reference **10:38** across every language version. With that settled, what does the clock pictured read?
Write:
**8:22**
